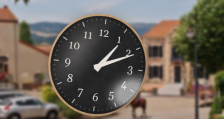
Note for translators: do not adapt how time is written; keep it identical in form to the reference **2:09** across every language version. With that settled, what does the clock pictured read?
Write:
**1:11**
